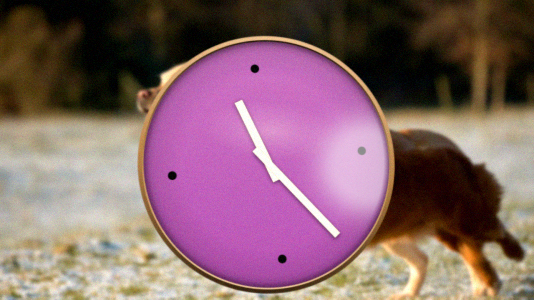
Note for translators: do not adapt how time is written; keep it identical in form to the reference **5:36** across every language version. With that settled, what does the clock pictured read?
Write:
**11:24**
